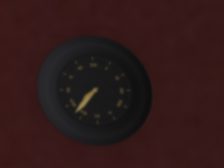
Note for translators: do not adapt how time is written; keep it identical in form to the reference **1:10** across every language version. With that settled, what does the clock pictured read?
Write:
**7:37**
